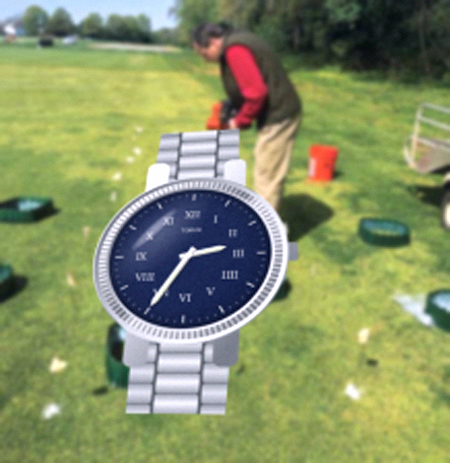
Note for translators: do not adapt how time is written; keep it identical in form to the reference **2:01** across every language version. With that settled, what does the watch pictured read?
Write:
**2:35**
